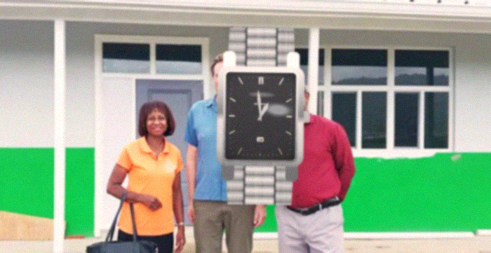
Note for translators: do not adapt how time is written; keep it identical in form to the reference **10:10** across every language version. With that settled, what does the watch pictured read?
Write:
**12:59**
